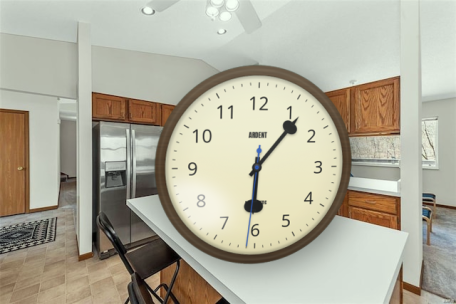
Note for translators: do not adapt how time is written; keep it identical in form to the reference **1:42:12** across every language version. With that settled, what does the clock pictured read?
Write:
**6:06:31**
